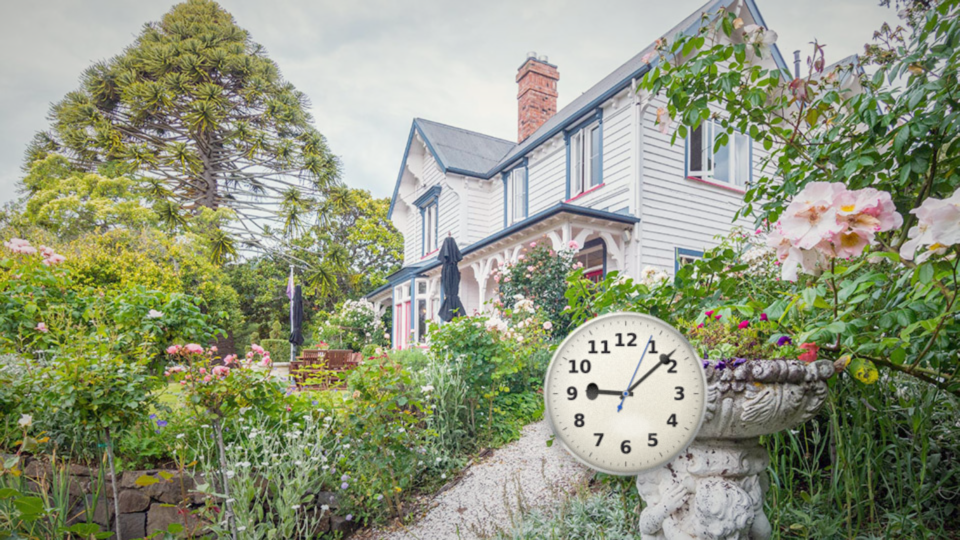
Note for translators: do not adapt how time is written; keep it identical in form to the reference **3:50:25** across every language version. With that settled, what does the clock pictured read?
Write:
**9:08:04**
